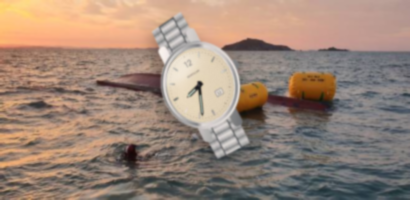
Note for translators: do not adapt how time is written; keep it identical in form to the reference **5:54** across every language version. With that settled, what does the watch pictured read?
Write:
**8:34**
